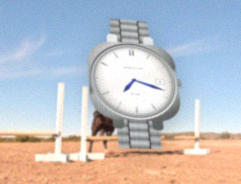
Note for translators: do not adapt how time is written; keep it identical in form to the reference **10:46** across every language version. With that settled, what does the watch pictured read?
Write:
**7:18**
